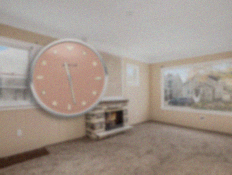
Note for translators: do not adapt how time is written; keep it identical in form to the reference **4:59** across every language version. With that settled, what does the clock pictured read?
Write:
**11:28**
